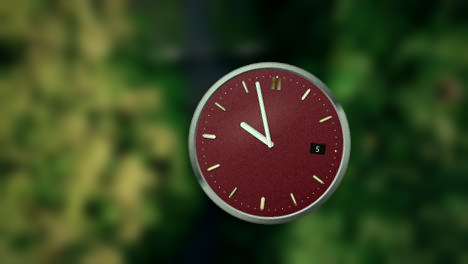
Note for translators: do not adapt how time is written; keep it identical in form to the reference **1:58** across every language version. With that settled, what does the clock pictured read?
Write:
**9:57**
